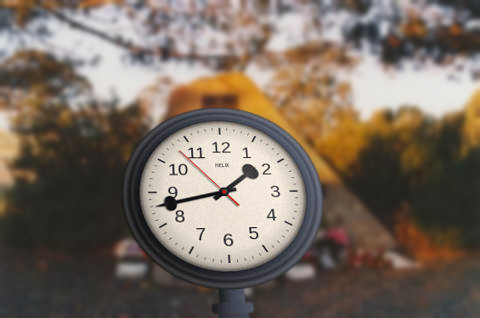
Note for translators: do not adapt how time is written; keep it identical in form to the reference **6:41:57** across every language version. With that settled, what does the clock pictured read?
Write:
**1:42:53**
